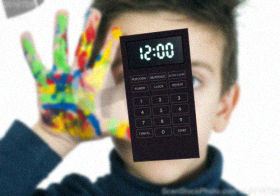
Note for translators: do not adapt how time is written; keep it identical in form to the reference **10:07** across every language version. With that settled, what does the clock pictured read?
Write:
**12:00**
